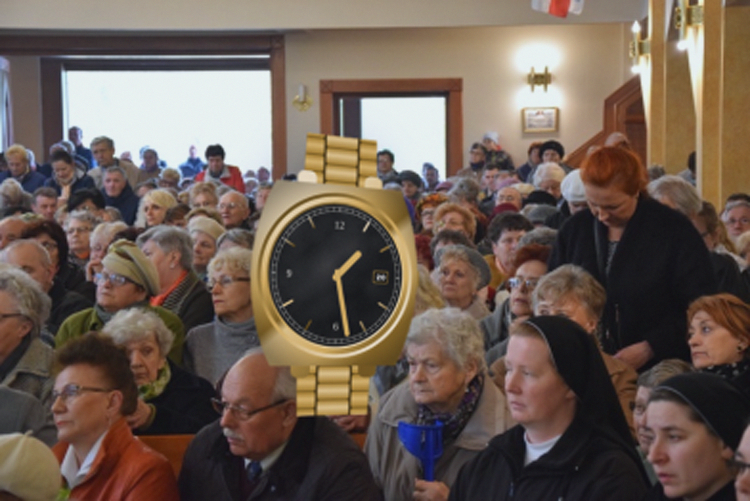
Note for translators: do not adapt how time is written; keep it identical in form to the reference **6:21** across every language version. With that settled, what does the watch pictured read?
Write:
**1:28**
